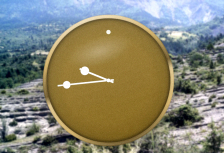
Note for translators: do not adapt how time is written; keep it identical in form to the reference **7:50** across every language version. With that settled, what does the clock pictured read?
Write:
**9:44**
